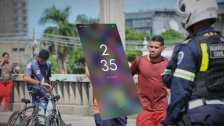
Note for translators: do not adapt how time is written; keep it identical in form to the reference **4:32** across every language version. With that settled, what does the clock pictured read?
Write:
**2:35**
